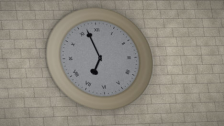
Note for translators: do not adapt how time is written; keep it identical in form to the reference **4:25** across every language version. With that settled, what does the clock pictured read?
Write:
**6:57**
